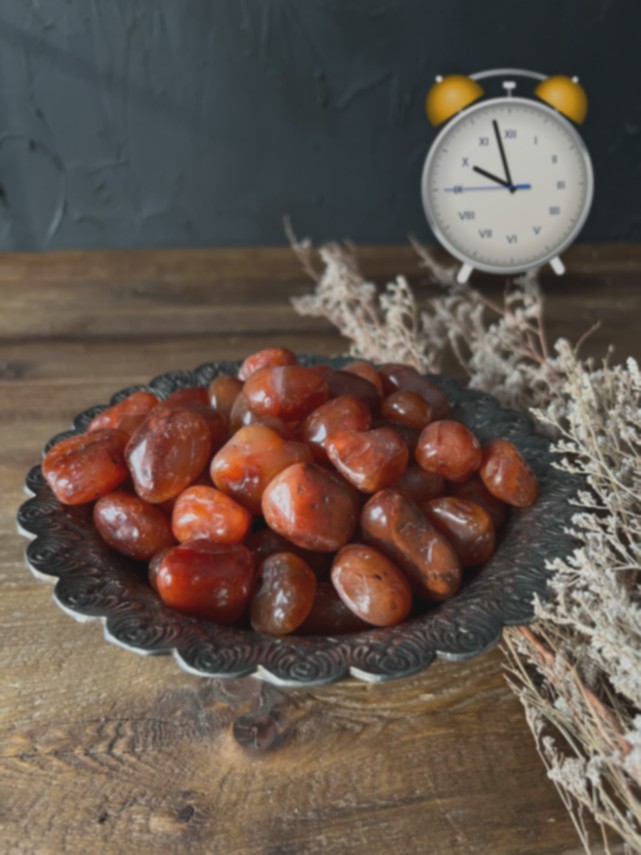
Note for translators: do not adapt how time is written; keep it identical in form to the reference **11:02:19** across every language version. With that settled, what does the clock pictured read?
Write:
**9:57:45**
